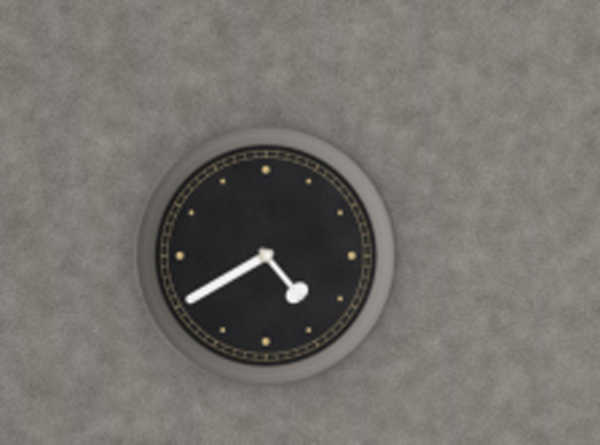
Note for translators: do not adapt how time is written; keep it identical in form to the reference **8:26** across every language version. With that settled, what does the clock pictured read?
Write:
**4:40**
